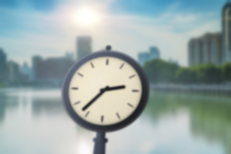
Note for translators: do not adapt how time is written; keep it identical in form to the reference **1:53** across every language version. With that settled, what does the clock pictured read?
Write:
**2:37**
